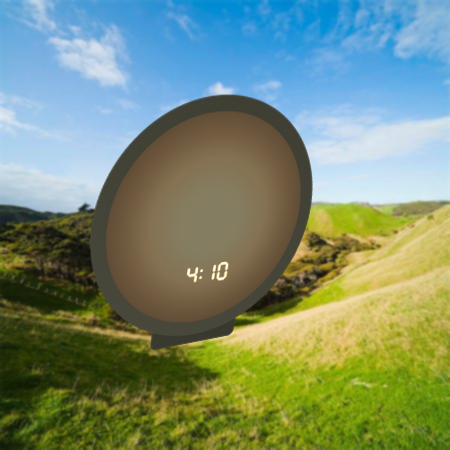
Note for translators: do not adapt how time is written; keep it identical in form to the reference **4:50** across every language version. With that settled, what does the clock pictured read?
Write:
**4:10**
